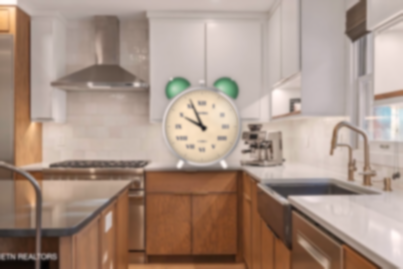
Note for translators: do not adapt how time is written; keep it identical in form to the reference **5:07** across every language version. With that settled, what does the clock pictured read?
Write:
**9:56**
